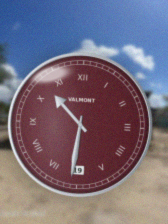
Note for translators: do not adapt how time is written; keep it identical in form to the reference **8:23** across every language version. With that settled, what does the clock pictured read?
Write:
**10:31**
